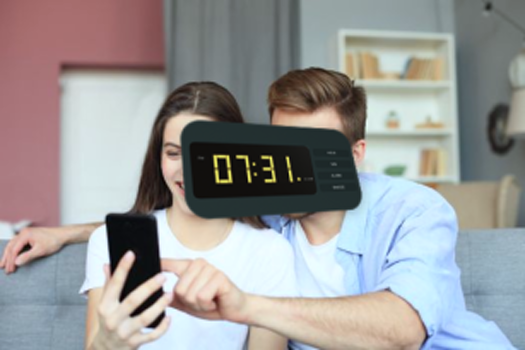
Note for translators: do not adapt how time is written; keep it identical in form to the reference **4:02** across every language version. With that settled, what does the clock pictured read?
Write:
**7:31**
